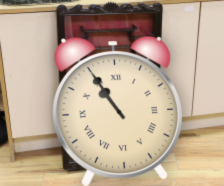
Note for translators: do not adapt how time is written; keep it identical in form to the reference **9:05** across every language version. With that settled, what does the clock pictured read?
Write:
**10:55**
